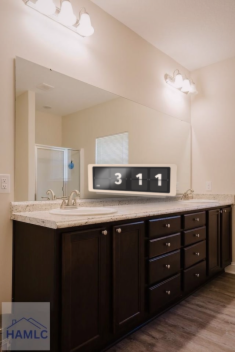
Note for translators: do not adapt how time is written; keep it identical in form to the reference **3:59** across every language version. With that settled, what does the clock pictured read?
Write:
**3:11**
